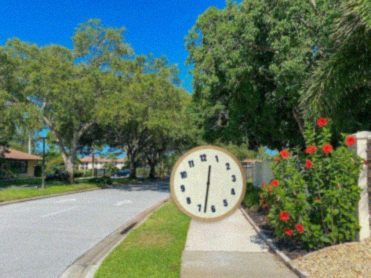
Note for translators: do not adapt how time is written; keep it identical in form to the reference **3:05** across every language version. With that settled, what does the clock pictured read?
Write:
**12:33**
